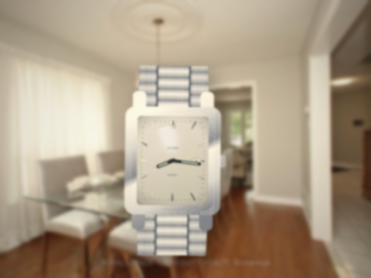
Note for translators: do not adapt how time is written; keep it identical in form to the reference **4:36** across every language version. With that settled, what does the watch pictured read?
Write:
**8:16**
